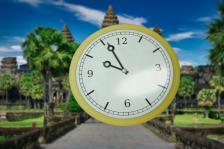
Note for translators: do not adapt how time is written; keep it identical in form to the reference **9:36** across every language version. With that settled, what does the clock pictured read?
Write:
**9:56**
